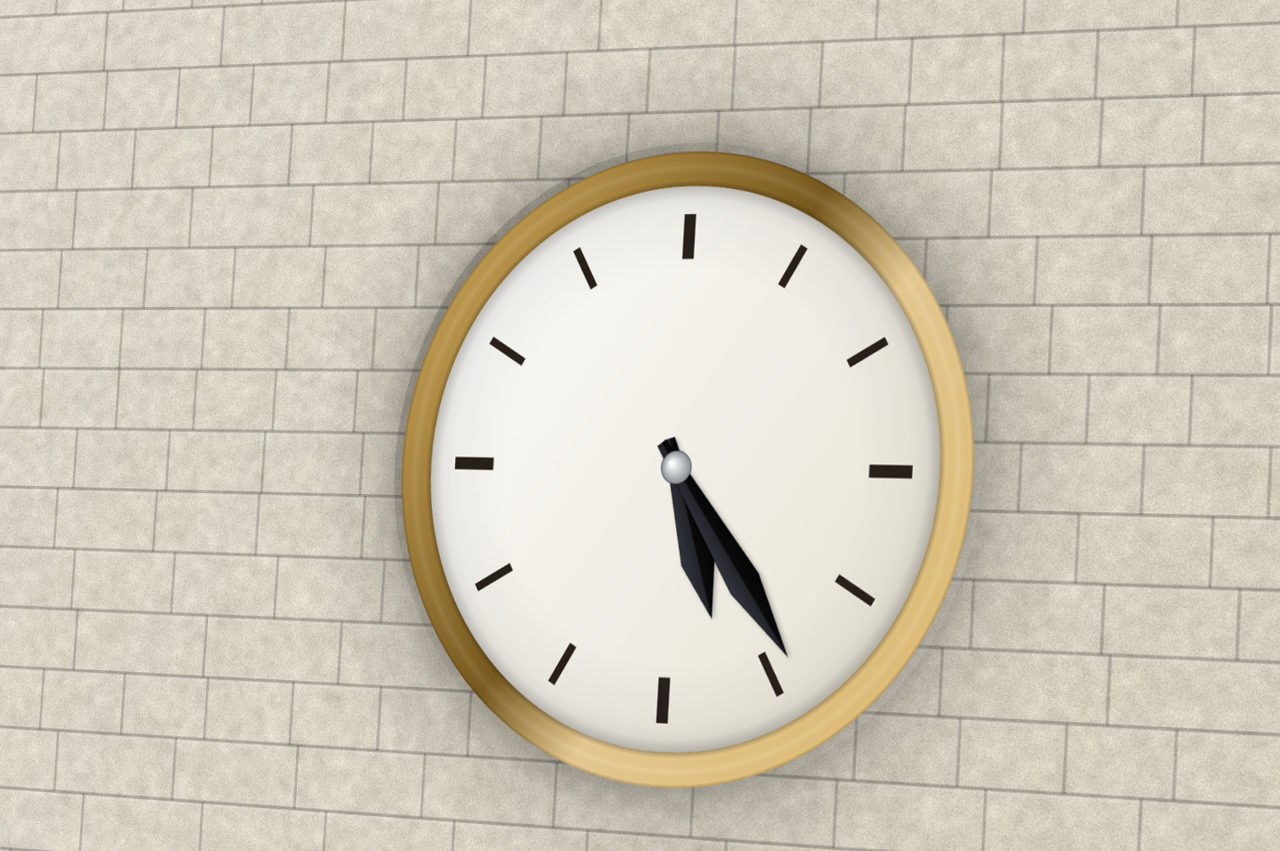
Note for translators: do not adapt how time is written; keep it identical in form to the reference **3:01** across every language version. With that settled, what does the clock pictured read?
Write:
**5:24**
